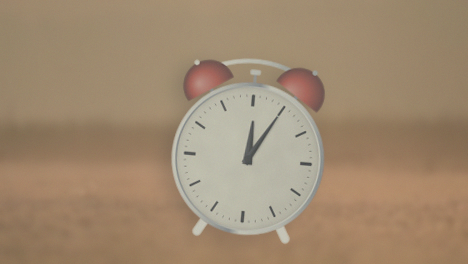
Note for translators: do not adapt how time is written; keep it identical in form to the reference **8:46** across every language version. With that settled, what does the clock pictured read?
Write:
**12:05**
